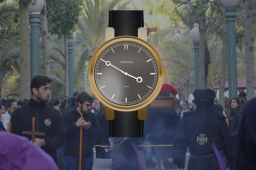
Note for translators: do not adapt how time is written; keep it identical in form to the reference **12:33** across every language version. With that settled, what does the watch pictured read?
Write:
**3:50**
